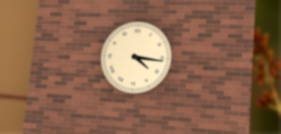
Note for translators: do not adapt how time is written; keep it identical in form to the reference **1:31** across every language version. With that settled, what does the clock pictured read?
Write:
**4:16**
